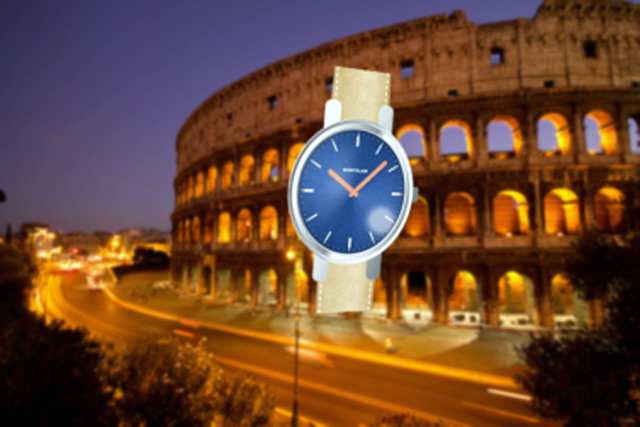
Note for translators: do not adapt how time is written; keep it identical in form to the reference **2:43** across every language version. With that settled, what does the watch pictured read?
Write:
**10:08**
